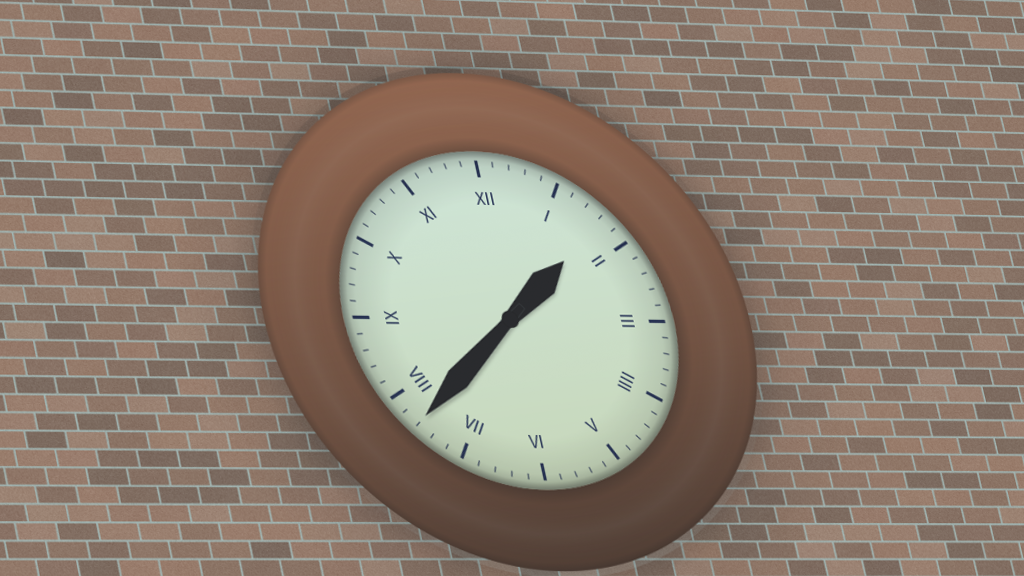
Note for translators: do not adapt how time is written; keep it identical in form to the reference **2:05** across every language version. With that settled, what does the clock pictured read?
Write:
**1:38**
